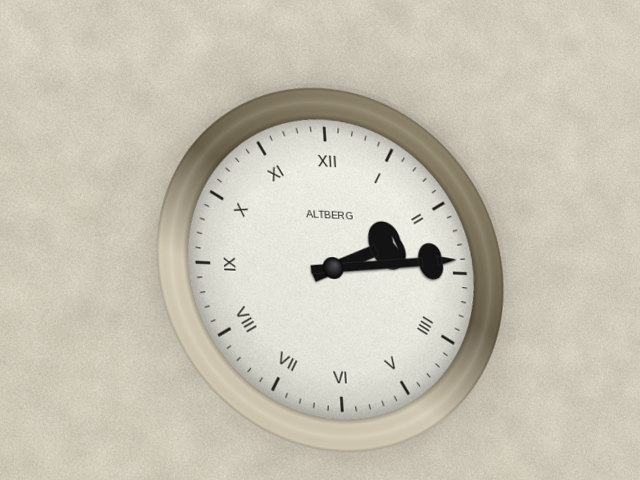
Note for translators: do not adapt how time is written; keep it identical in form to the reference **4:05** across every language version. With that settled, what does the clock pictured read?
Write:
**2:14**
